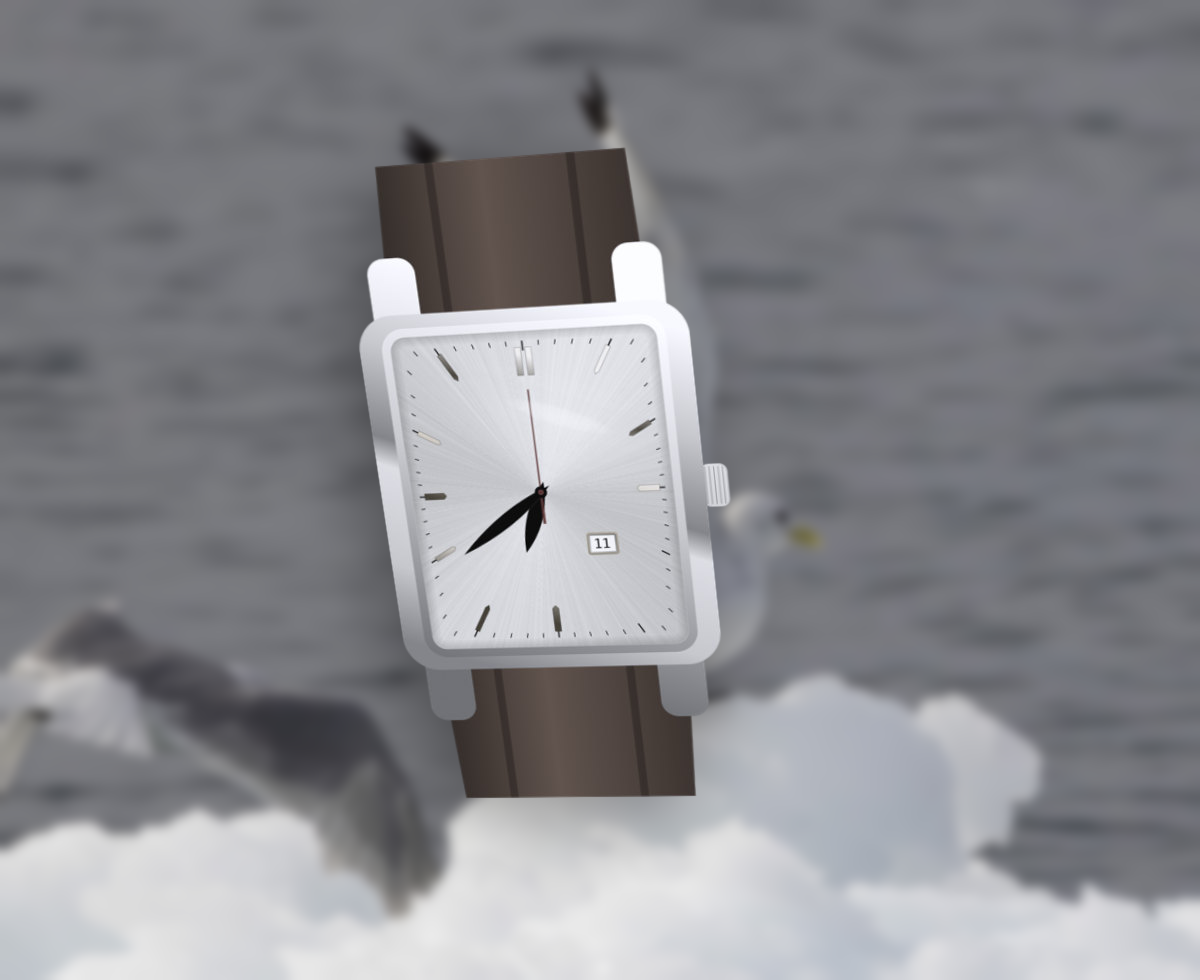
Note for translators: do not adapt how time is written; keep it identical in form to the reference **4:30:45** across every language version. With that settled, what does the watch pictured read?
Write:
**6:39:00**
